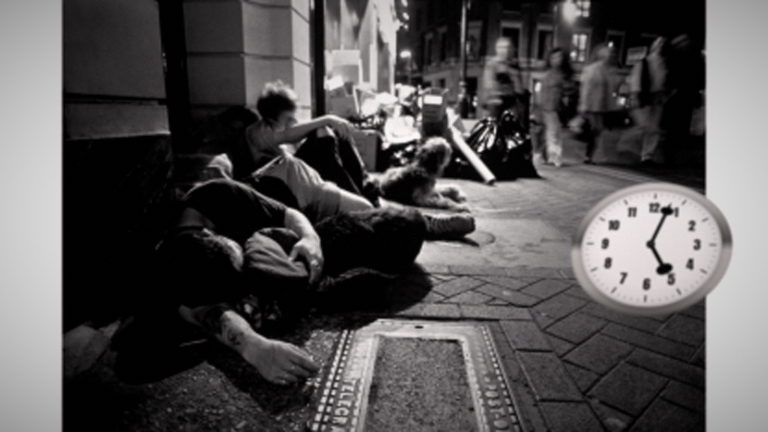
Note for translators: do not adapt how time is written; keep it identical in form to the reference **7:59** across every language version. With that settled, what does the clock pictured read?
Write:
**5:03**
